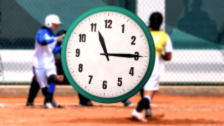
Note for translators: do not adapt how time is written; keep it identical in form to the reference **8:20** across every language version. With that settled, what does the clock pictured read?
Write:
**11:15**
